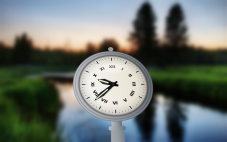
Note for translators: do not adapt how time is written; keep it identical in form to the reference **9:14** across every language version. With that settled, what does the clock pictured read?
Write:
**9:38**
